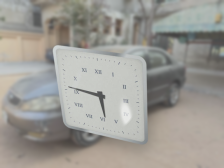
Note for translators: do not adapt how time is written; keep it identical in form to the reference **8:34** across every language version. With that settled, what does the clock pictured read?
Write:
**5:46**
